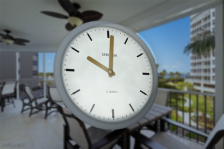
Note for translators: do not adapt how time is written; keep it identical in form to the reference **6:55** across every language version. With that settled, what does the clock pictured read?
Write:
**10:01**
